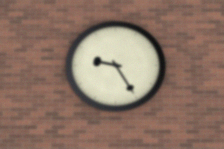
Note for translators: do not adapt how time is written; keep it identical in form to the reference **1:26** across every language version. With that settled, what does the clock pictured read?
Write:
**9:25**
